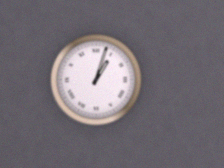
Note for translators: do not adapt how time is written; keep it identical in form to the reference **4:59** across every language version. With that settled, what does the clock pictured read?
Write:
**1:03**
